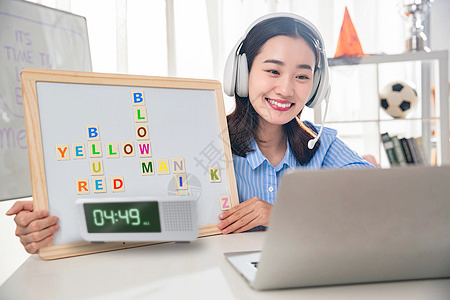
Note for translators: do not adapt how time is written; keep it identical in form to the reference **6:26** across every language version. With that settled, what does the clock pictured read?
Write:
**4:49**
